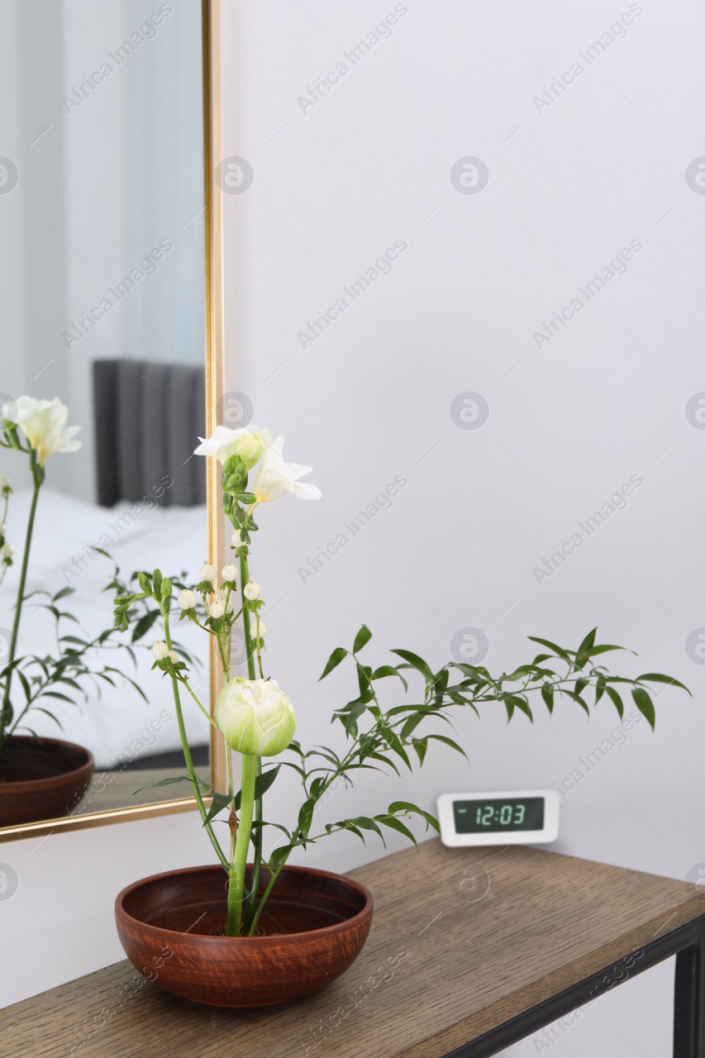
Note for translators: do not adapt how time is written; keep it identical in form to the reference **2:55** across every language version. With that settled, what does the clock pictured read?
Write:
**12:03**
